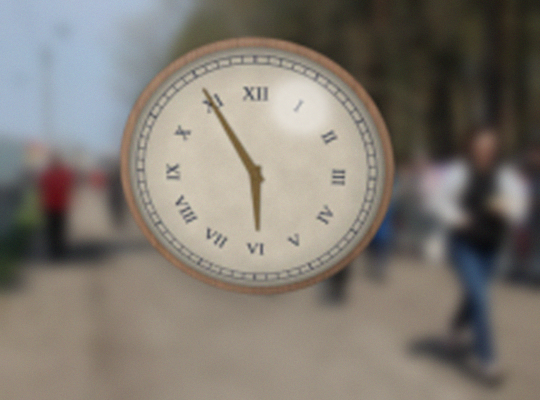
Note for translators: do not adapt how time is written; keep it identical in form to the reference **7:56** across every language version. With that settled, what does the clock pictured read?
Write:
**5:55**
